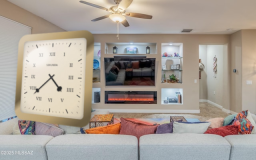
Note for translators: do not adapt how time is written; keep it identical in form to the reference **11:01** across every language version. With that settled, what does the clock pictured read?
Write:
**4:38**
